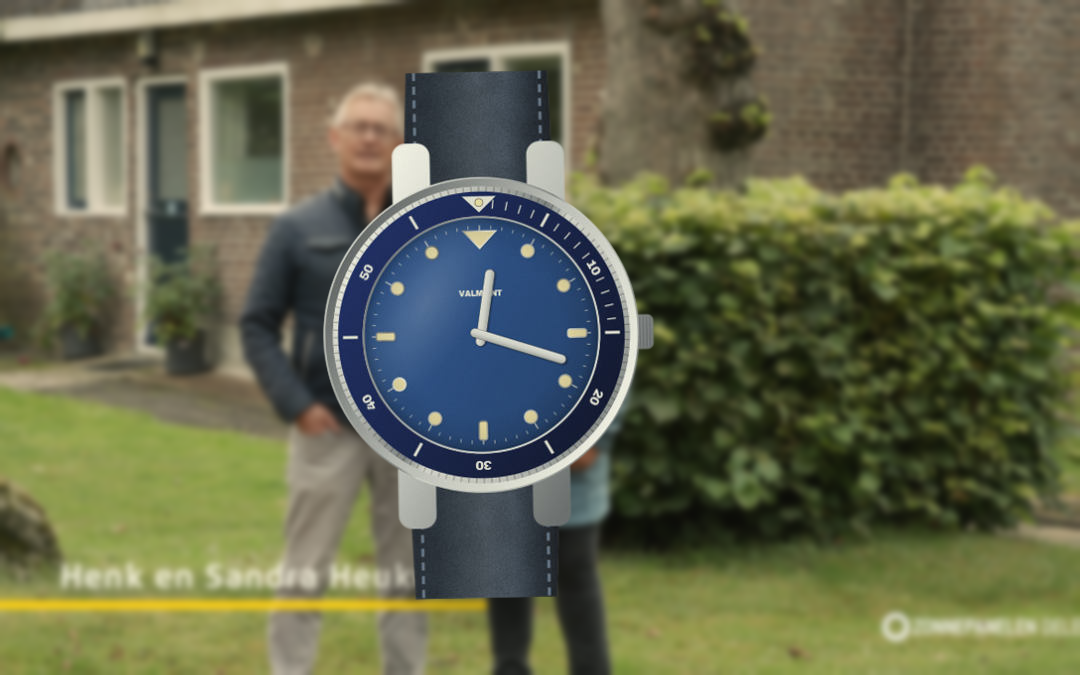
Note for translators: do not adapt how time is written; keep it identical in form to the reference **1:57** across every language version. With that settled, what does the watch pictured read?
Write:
**12:18**
